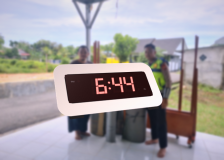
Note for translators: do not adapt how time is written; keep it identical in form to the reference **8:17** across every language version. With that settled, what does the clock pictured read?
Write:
**6:44**
